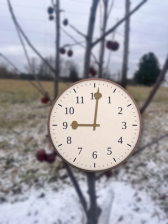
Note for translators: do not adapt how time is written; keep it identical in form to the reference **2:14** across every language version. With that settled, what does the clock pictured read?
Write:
**9:01**
